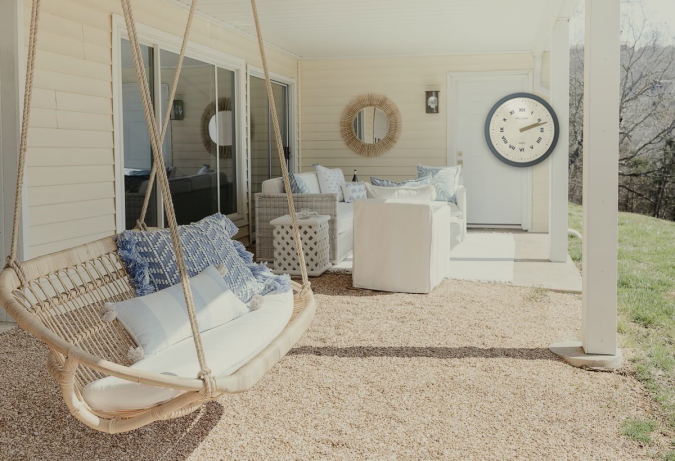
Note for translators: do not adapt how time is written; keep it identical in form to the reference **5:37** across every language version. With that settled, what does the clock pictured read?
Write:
**2:12**
